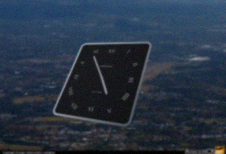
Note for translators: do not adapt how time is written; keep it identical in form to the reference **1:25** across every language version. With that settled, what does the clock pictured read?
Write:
**4:54**
